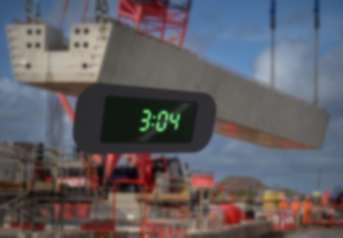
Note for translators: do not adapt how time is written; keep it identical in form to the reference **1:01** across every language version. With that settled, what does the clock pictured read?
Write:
**3:04**
